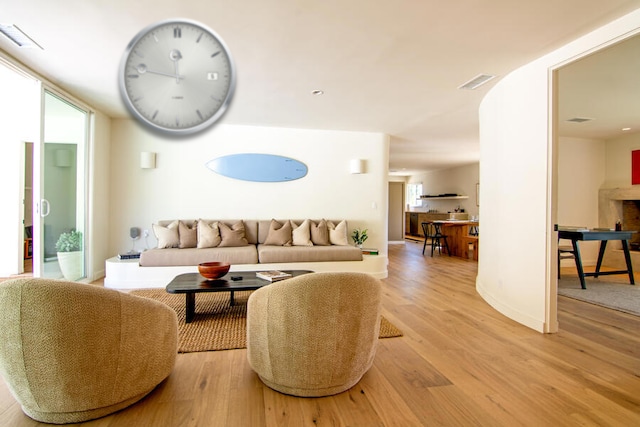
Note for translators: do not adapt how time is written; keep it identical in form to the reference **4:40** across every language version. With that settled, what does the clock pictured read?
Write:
**11:47**
